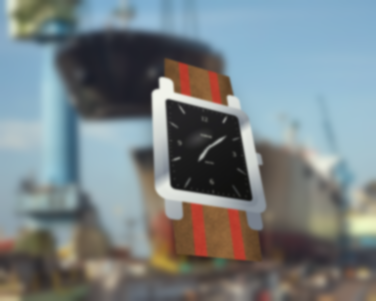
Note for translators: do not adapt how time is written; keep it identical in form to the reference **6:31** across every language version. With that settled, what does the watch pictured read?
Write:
**7:08**
